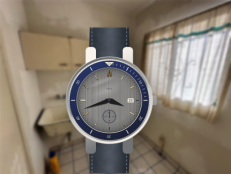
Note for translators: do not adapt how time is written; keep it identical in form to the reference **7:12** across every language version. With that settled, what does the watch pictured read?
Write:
**3:42**
